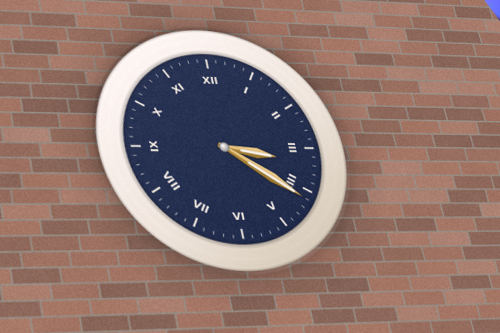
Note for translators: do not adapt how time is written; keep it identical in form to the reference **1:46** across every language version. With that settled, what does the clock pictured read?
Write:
**3:21**
